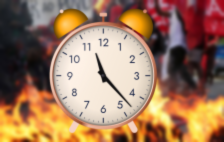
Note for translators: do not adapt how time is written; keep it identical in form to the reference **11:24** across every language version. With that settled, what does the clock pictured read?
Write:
**11:23**
